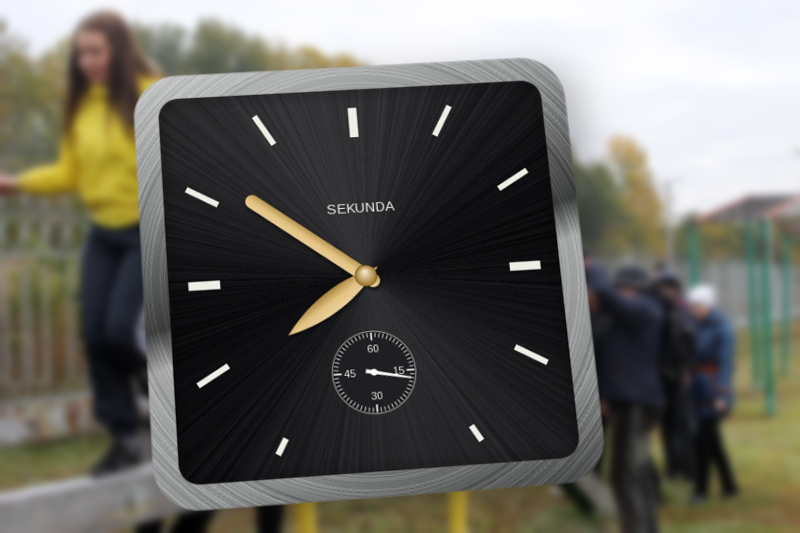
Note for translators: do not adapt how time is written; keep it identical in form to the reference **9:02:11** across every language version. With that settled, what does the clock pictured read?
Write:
**7:51:17**
